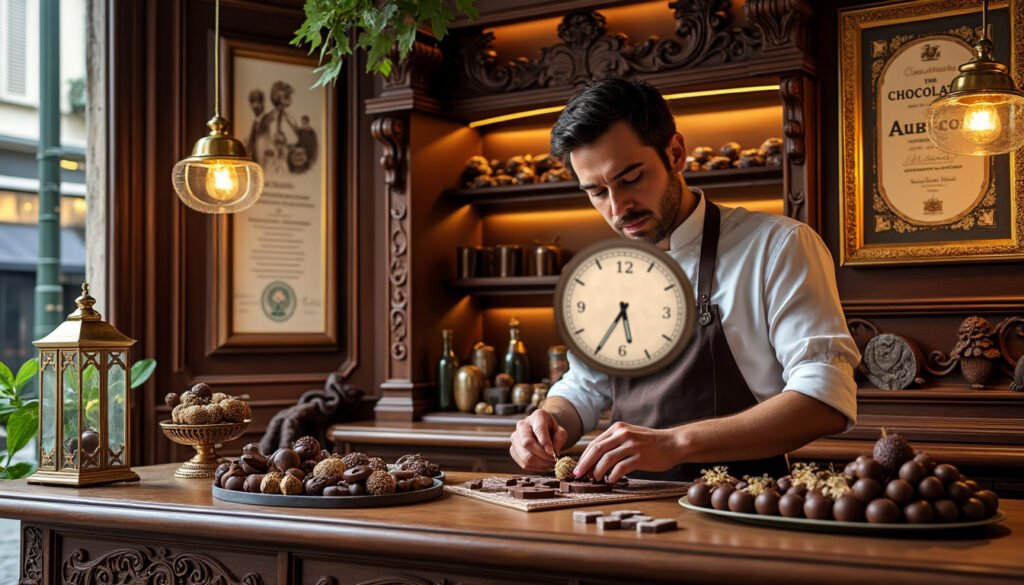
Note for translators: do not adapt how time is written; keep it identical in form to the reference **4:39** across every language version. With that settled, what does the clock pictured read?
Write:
**5:35**
